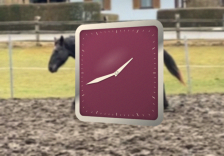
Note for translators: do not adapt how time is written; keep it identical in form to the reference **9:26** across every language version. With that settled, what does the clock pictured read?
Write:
**1:42**
